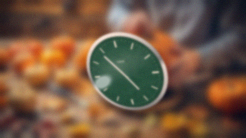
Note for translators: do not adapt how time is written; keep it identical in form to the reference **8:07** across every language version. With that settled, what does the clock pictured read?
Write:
**4:54**
